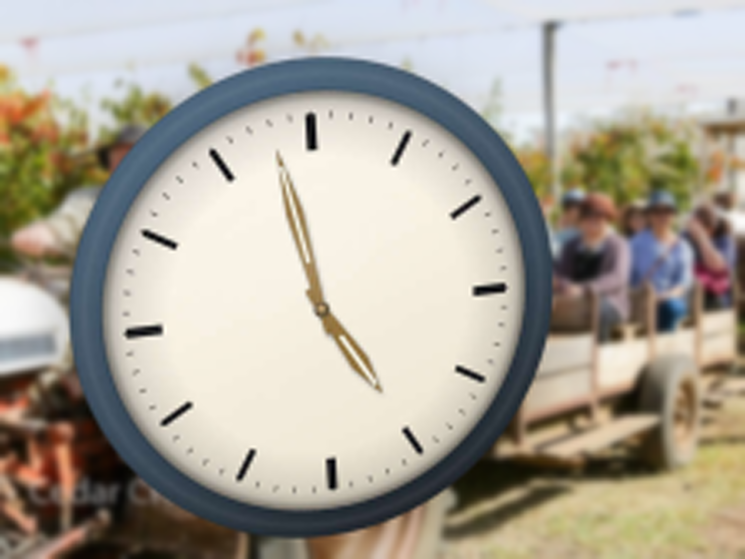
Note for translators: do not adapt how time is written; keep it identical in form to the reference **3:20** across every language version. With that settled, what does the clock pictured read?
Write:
**4:58**
